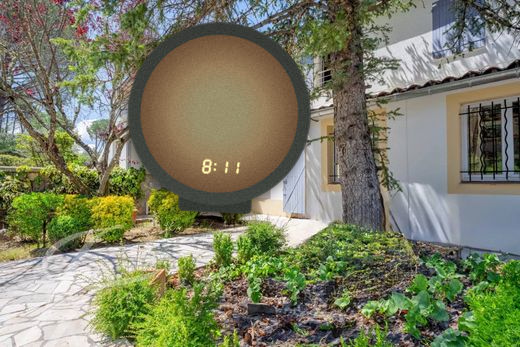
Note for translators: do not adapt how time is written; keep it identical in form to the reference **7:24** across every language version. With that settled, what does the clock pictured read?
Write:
**8:11**
